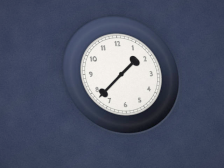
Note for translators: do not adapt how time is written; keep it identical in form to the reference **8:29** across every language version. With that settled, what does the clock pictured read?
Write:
**1:38**
